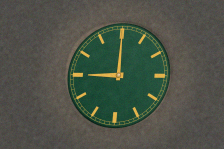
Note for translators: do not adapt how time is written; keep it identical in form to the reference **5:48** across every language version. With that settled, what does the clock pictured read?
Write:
**9:00**
